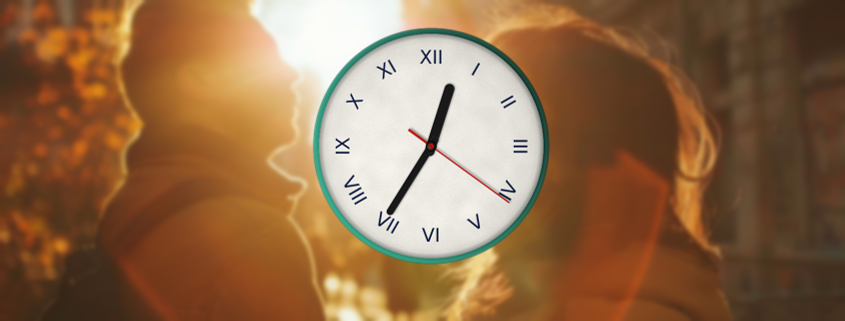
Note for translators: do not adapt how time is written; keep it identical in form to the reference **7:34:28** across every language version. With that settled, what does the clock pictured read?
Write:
**12:35:21**
